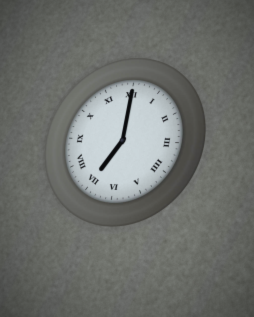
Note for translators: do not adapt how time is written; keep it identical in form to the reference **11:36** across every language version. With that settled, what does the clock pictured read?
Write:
**7:00**
